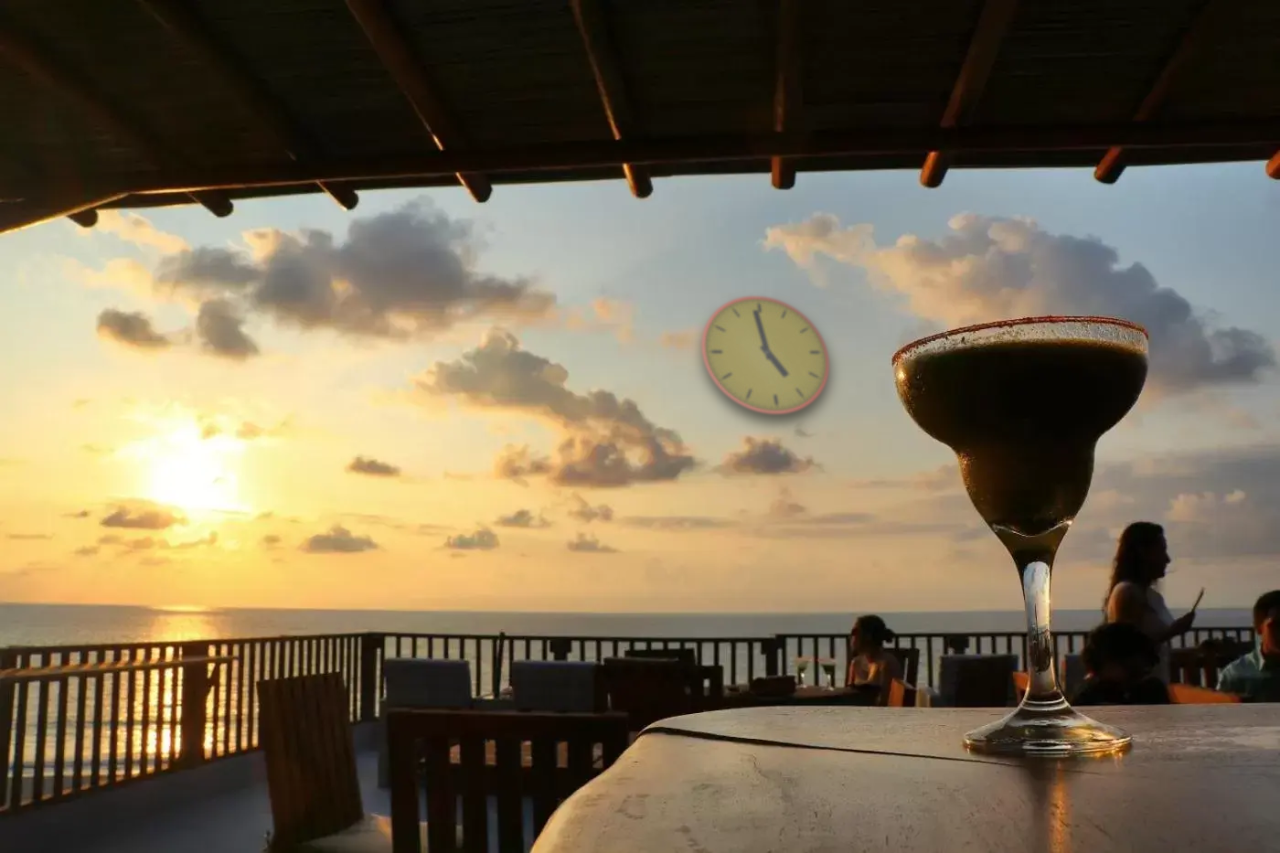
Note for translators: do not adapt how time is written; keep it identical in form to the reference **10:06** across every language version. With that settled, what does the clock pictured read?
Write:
**4:59**
